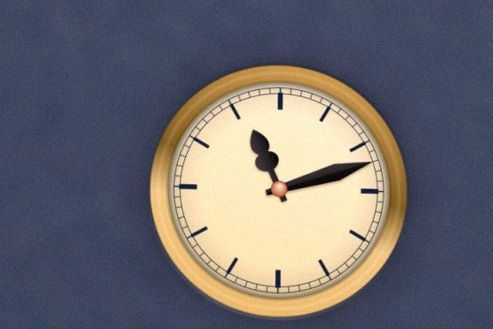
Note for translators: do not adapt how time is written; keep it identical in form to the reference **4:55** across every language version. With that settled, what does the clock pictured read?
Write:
**11:12**
